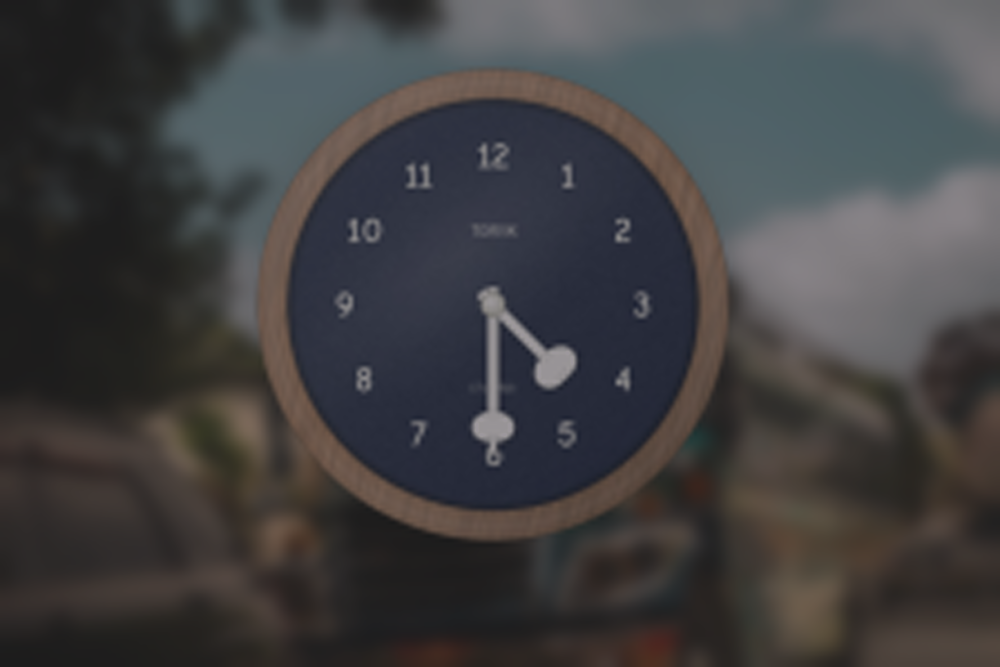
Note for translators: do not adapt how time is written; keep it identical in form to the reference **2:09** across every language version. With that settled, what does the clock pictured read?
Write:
**4:30**
